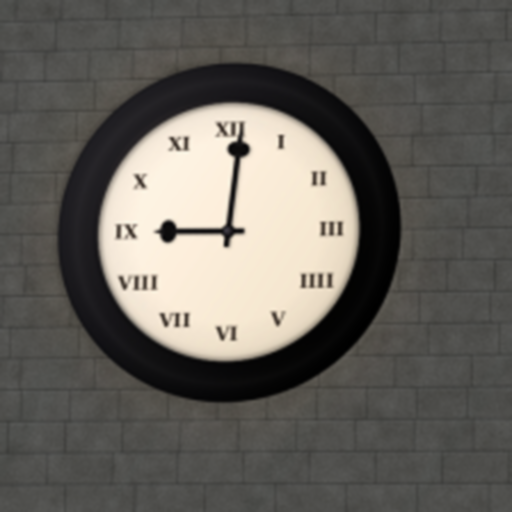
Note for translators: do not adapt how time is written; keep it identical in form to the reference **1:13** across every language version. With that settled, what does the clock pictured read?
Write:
**9:01**
